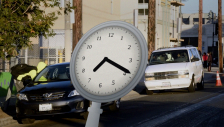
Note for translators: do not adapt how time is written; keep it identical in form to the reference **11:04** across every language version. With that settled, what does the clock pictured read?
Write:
**7:19**
